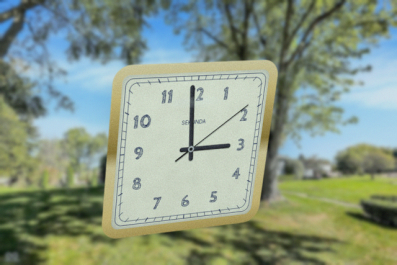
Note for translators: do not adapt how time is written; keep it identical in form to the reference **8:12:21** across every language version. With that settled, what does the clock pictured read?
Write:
**2:59:09**
